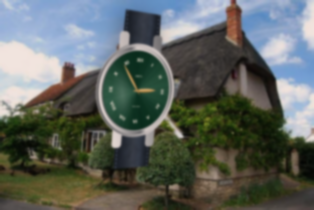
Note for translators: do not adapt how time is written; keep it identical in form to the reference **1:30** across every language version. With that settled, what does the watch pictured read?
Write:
**2:54**
